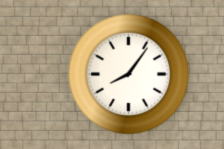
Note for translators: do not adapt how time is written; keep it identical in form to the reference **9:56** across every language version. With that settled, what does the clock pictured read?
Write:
**8:06**
